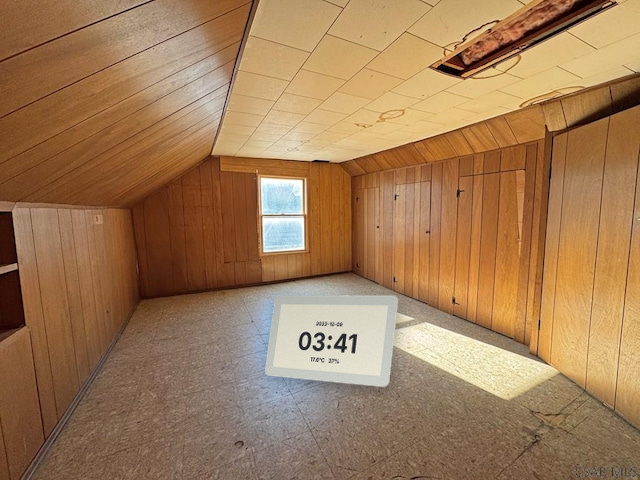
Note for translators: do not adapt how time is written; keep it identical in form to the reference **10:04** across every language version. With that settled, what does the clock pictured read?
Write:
**3:41**
